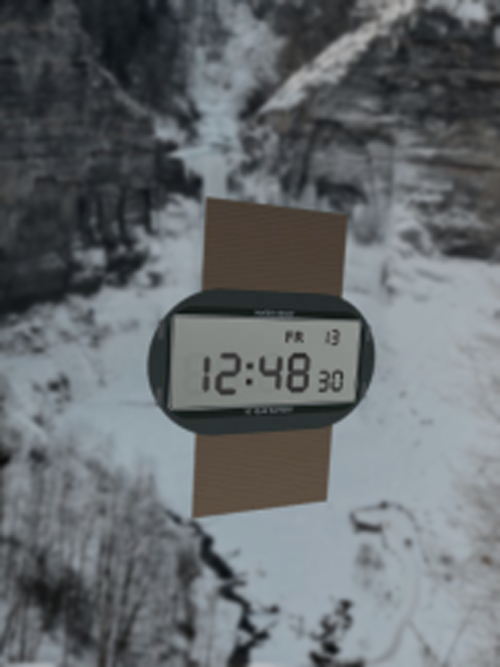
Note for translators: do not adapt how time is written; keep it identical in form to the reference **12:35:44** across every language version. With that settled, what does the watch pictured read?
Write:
**12:48:30**
